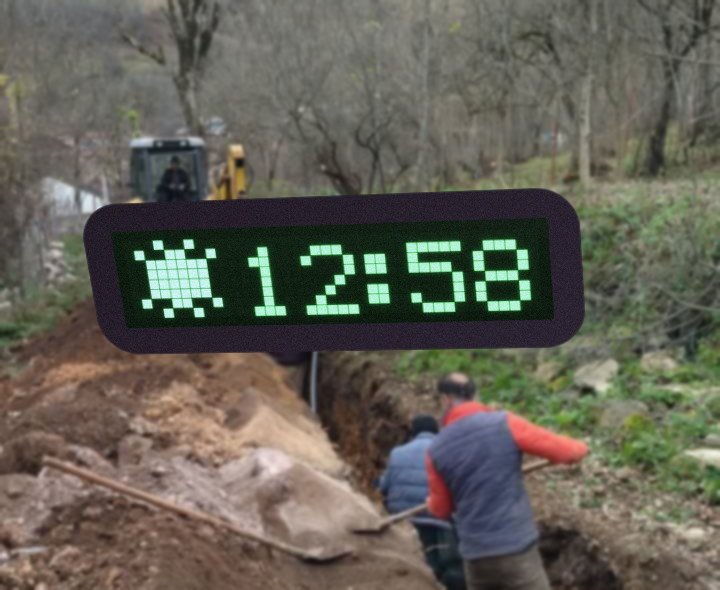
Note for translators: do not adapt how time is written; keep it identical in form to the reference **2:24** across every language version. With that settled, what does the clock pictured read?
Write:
**12:58**
